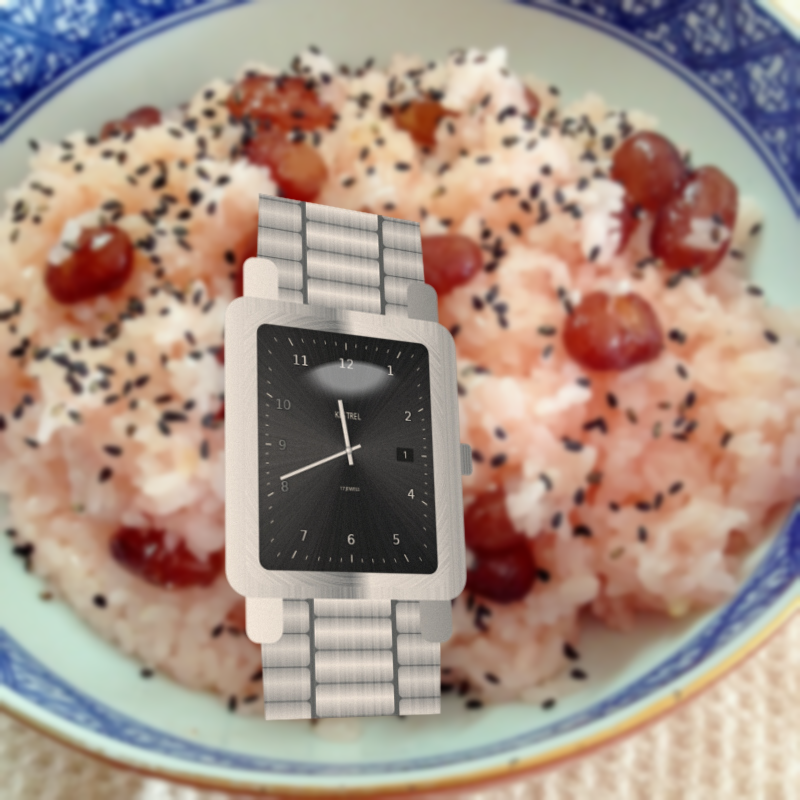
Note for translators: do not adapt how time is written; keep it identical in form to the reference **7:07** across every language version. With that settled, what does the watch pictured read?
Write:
**11:41**
